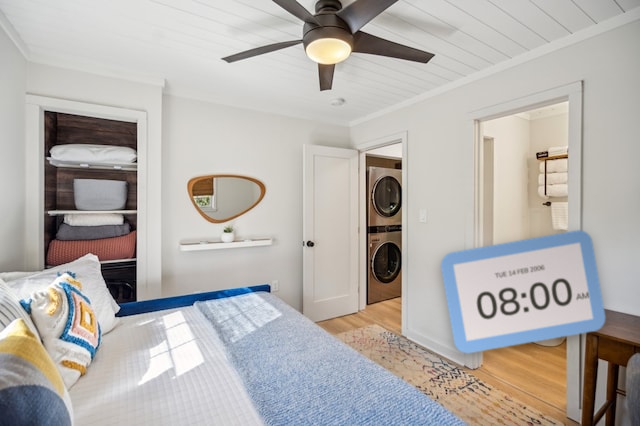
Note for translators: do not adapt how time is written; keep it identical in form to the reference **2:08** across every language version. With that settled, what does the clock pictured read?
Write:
**8:00**
